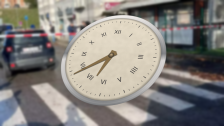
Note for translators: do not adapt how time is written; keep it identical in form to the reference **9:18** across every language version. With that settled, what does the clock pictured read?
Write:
**6:39**
